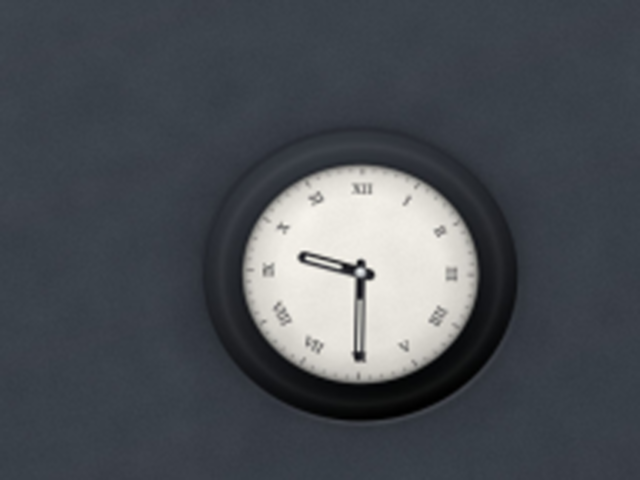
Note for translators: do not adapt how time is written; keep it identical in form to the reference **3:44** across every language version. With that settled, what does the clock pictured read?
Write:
**9:30**
